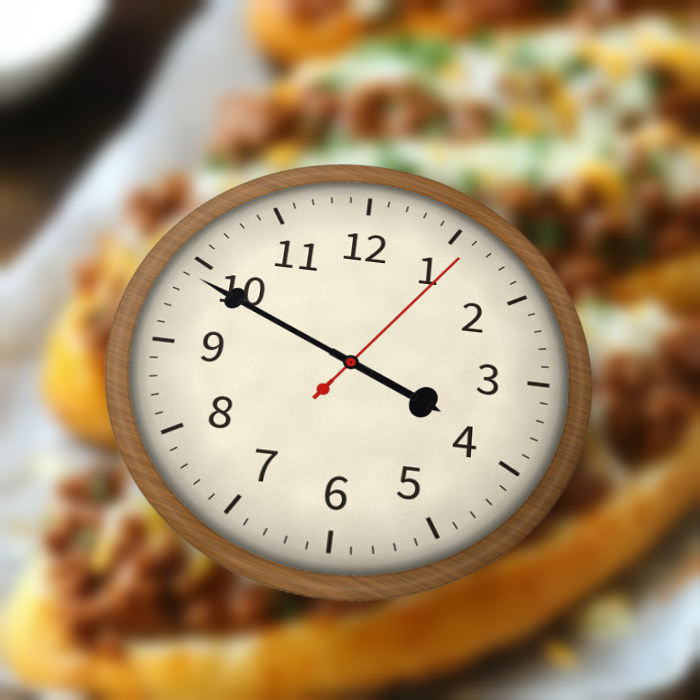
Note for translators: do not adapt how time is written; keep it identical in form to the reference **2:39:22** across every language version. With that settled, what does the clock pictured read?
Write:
**3:49:06**
